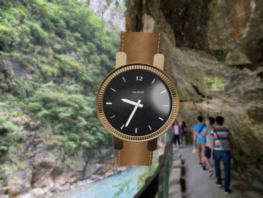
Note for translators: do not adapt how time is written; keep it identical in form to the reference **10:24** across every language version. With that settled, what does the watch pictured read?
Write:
**9:34**
